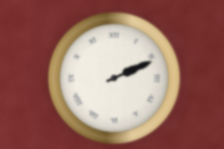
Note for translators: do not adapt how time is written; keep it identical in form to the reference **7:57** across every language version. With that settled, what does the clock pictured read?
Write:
**2:11**
